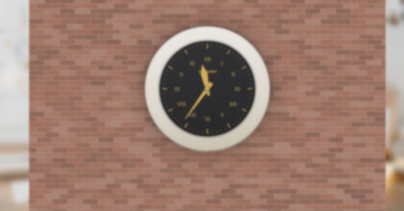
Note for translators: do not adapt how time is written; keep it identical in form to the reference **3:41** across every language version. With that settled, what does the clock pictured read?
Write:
**11:36**
